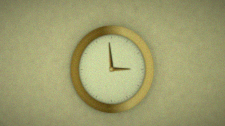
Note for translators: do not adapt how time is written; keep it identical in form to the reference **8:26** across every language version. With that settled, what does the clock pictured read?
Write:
**2:59**
